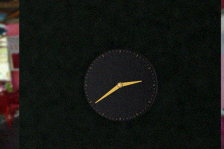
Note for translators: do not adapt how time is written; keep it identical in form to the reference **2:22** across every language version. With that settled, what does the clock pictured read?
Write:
**2:39**
